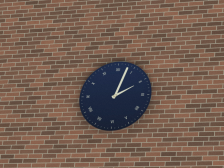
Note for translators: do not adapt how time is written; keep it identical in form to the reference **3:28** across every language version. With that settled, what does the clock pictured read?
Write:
**2:03**
